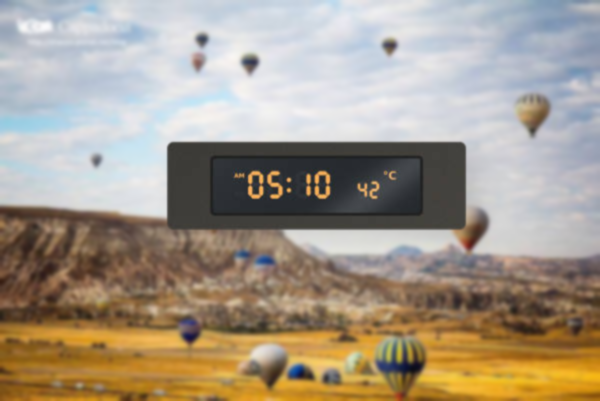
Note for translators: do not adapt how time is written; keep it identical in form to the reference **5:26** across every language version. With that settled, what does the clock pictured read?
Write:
**5:10**
